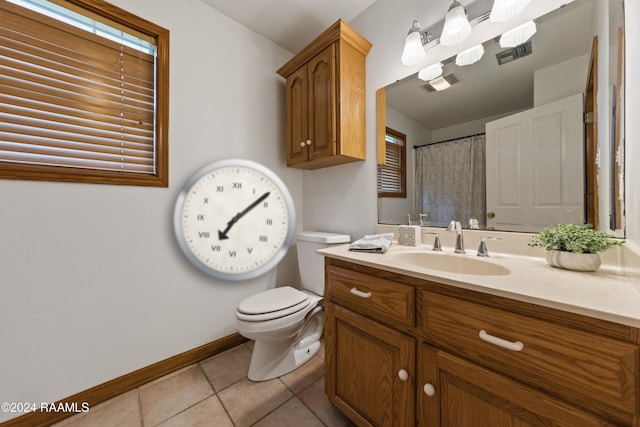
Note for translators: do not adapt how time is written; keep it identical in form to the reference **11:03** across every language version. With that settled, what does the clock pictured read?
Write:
**7:08**
